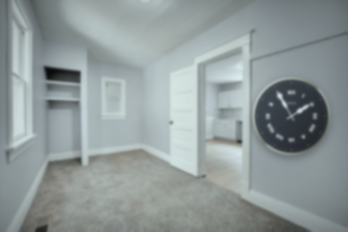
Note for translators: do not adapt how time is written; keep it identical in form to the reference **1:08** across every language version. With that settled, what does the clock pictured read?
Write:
**1:55**
